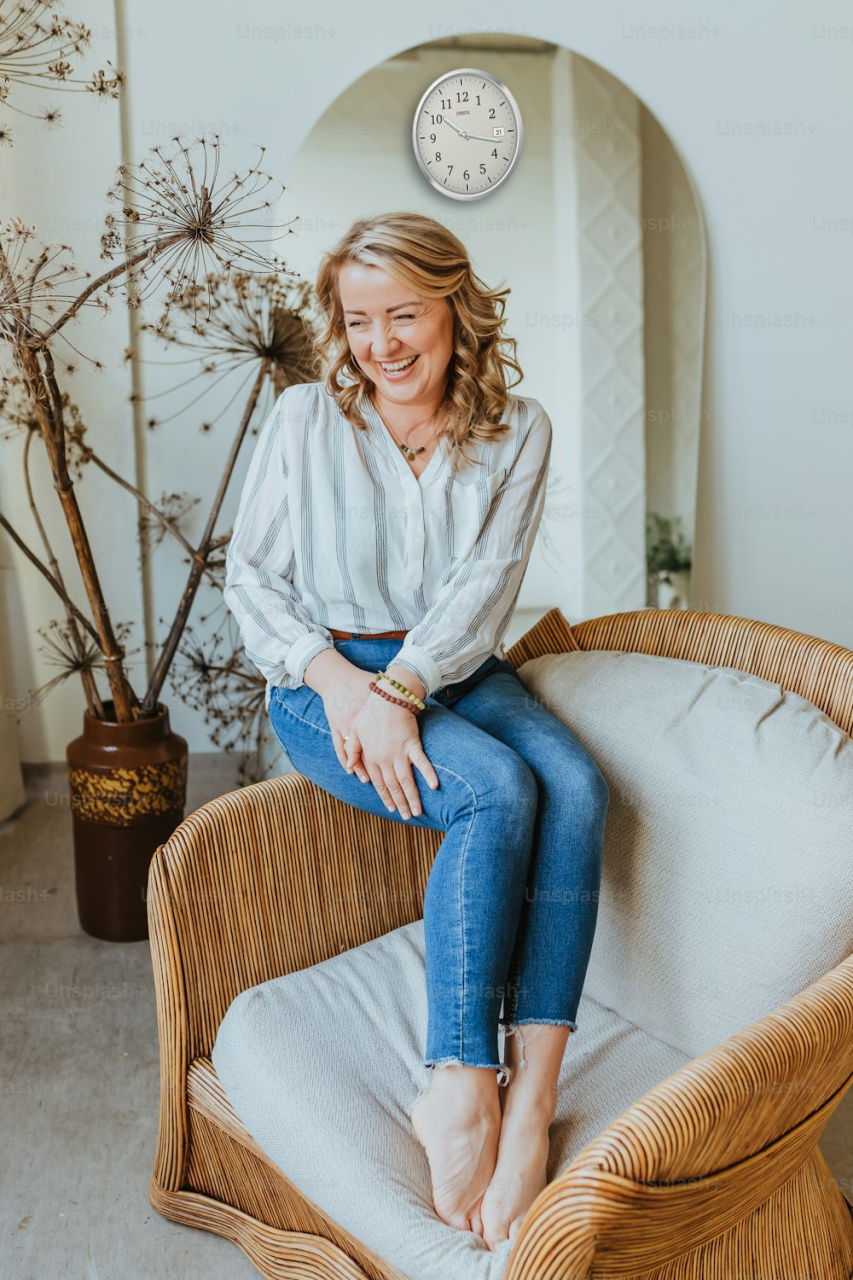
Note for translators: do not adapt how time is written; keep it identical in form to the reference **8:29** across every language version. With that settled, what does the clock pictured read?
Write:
**10:17**
